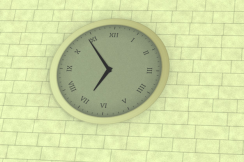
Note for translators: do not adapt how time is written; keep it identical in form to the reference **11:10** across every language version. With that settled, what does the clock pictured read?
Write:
**6:54**
